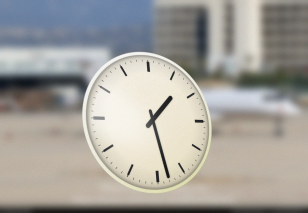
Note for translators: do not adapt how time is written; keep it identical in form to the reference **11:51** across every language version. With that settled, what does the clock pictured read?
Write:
**1:28**
